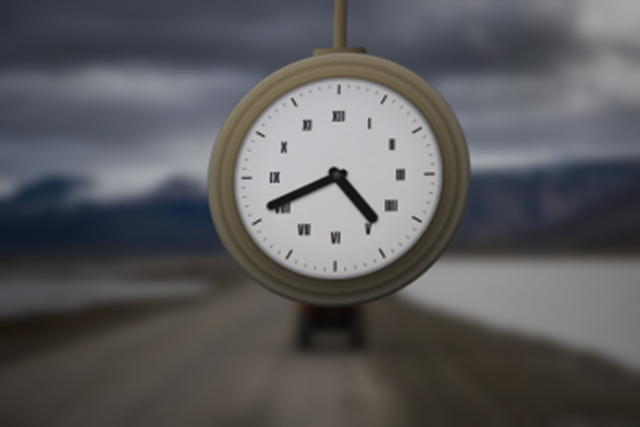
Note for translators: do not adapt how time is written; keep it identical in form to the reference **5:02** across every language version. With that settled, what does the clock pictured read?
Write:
**4:41**
